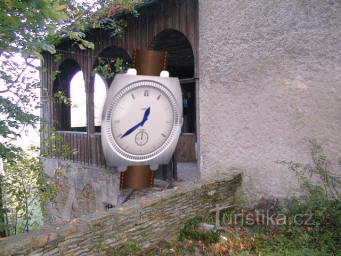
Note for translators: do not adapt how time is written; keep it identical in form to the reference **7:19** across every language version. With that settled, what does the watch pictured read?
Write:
**12:39**
